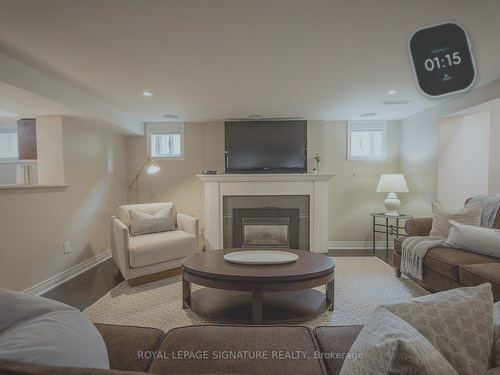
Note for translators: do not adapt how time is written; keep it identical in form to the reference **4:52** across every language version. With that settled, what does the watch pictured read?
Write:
**1:15**
